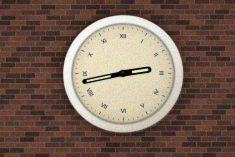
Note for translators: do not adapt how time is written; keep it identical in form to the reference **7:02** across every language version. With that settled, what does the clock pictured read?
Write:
**2:43**
